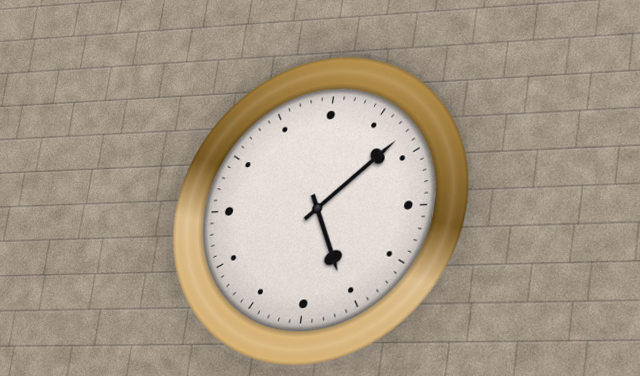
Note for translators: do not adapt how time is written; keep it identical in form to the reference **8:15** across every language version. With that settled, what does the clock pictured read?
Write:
**5:08**
